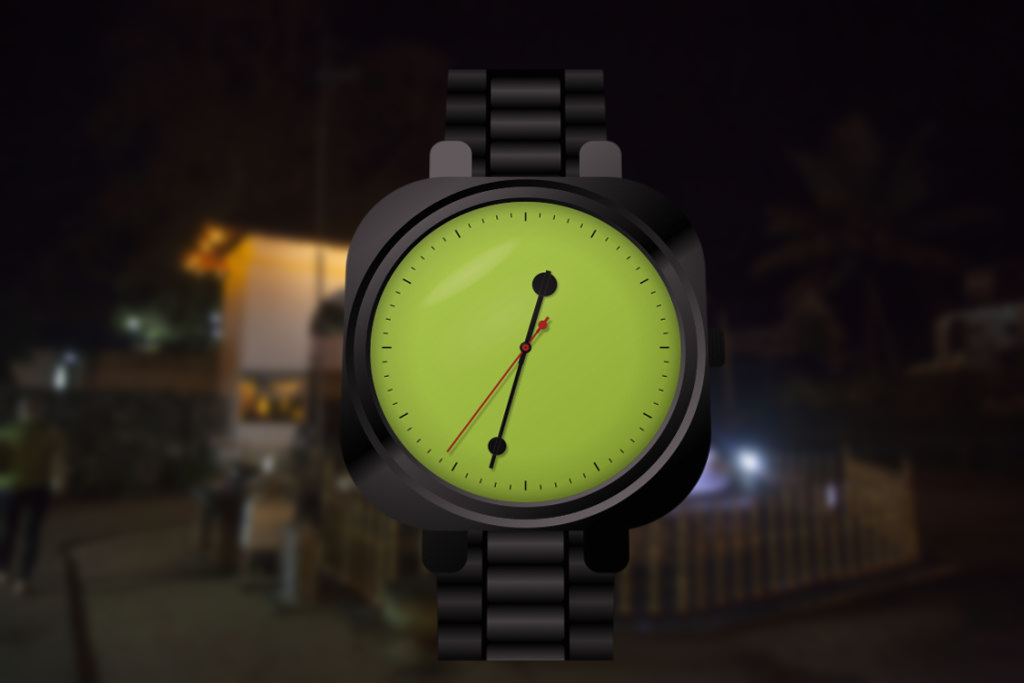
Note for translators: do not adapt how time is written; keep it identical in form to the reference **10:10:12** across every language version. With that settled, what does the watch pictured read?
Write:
**12:32:36**
